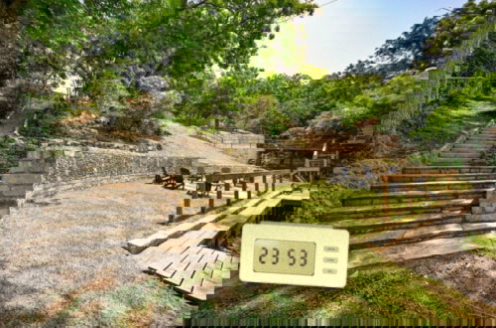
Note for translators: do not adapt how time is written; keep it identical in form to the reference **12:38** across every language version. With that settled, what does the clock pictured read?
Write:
**23:53**
